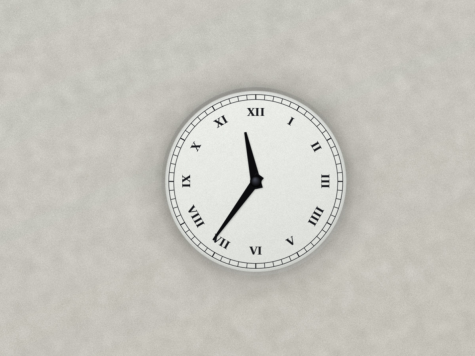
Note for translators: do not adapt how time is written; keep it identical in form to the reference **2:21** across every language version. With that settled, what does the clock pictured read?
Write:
**11:36**
